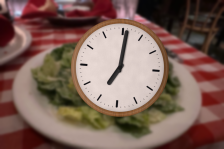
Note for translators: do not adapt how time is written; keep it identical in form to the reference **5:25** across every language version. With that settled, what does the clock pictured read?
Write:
**7:01**
